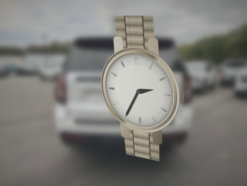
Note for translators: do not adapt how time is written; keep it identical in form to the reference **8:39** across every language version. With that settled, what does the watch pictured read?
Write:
**2:35**
